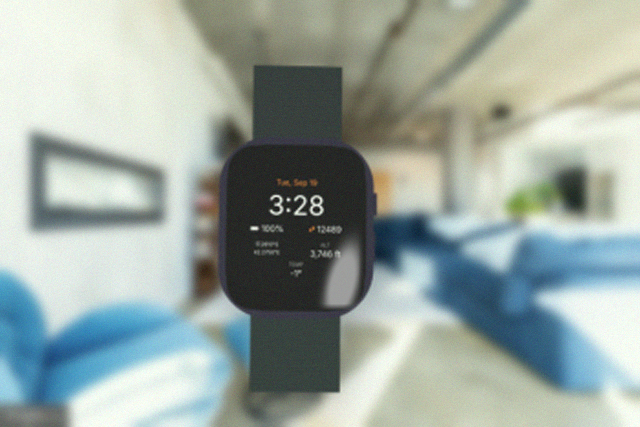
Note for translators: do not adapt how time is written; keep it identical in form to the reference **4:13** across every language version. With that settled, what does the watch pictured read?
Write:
**3:28**
